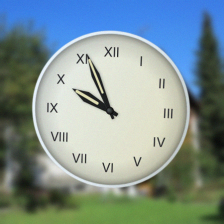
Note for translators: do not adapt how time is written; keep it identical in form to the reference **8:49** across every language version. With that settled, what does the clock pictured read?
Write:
**9:56**
